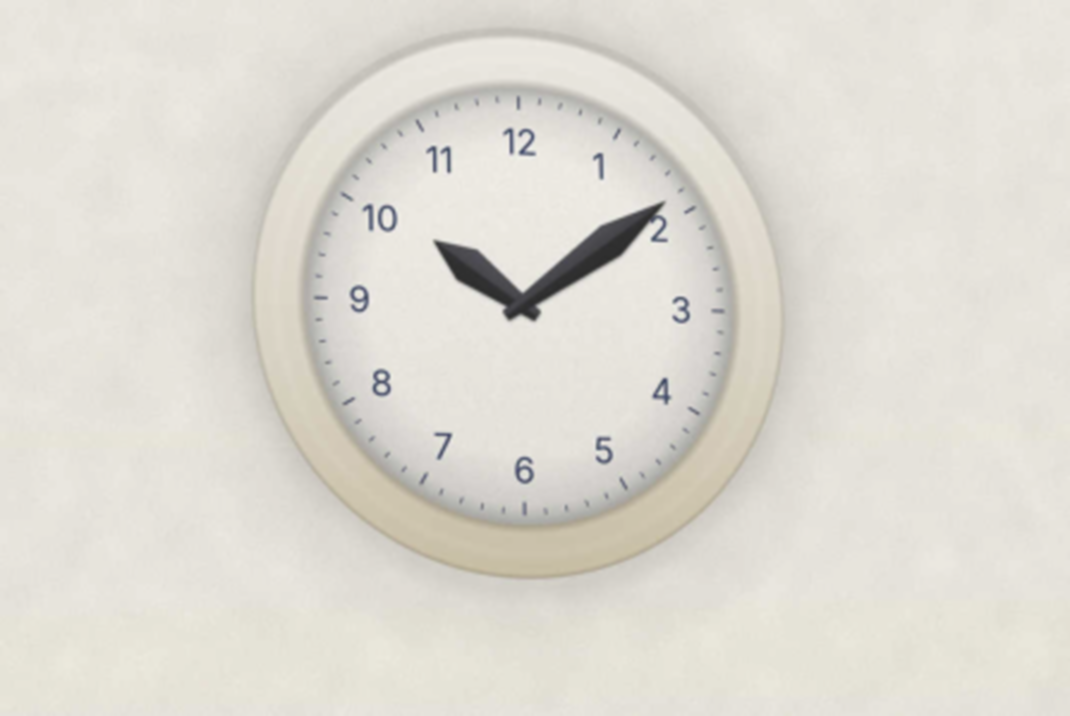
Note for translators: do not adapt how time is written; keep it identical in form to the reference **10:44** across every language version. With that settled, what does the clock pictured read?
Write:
**10:09**
